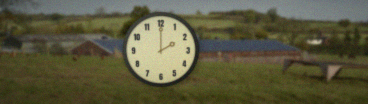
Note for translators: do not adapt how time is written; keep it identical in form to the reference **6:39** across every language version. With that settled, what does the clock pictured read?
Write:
**2:00**
